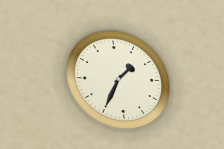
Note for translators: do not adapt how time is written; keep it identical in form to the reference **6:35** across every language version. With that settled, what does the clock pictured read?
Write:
**1:35**
